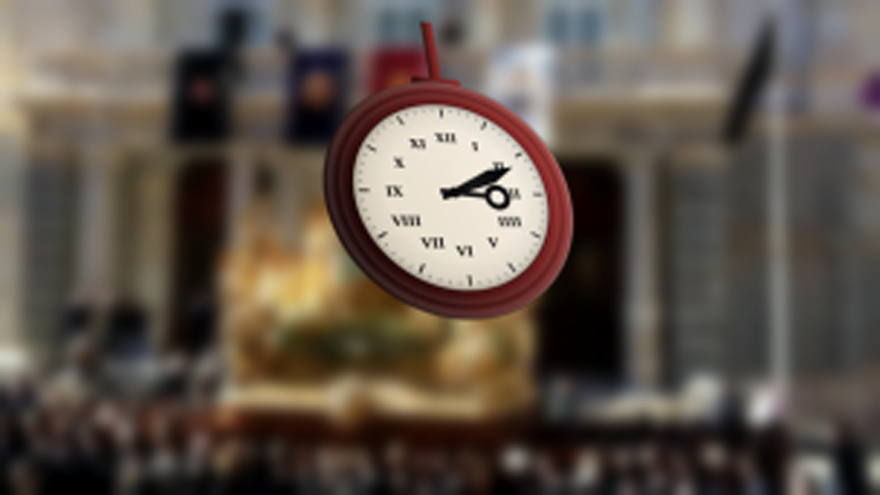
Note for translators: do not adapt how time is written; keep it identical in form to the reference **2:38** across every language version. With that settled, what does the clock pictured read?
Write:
**3:11**
